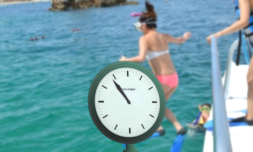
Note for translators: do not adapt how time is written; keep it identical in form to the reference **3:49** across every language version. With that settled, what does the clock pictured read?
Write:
**10:54**
